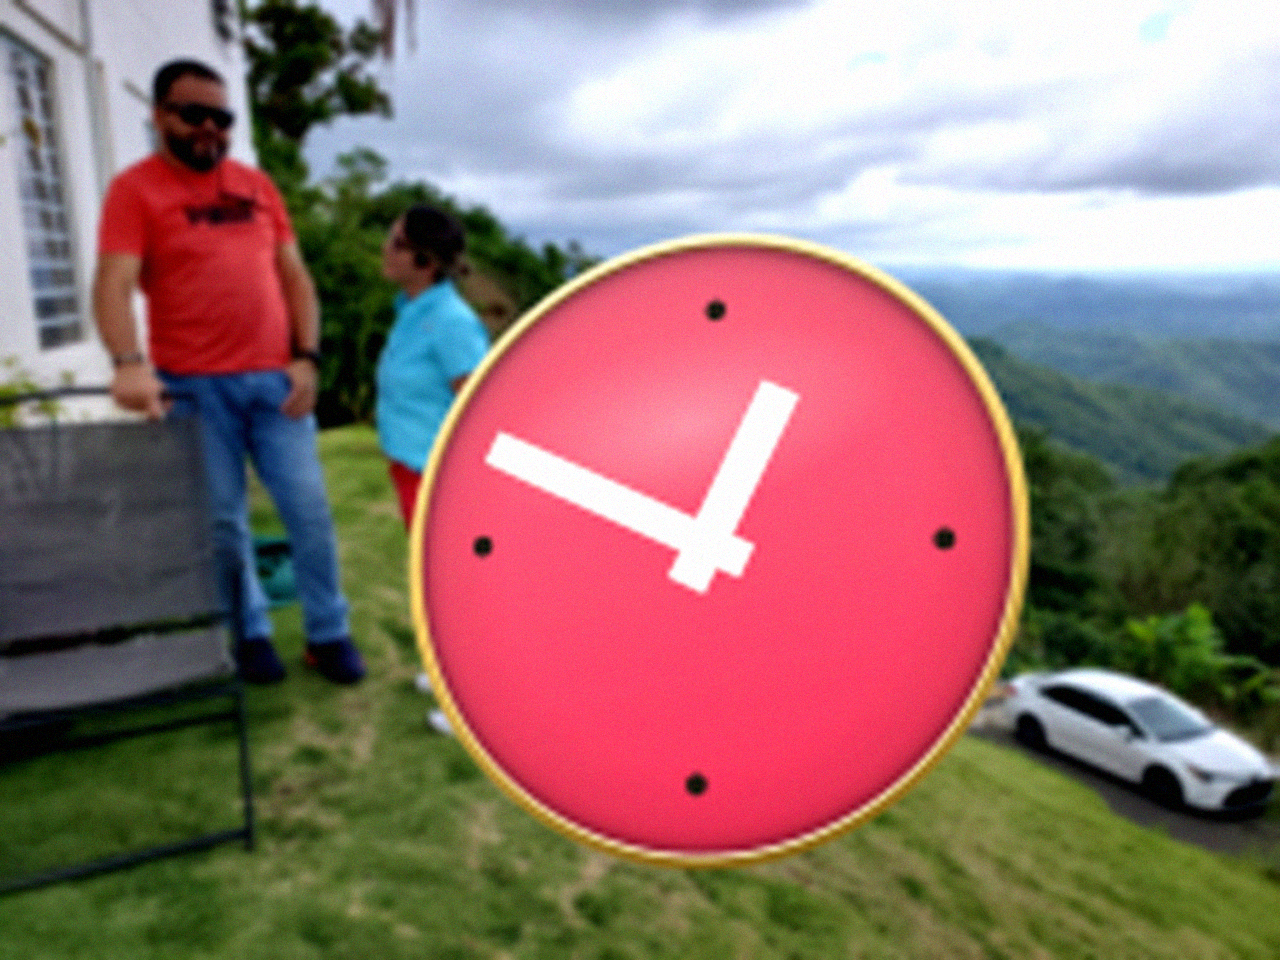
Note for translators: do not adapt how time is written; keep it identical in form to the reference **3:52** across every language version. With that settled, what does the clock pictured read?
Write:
**12:49**
